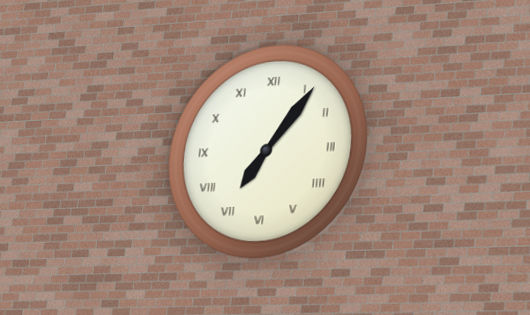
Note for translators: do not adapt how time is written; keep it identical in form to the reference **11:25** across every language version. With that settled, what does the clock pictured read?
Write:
**7:06**
